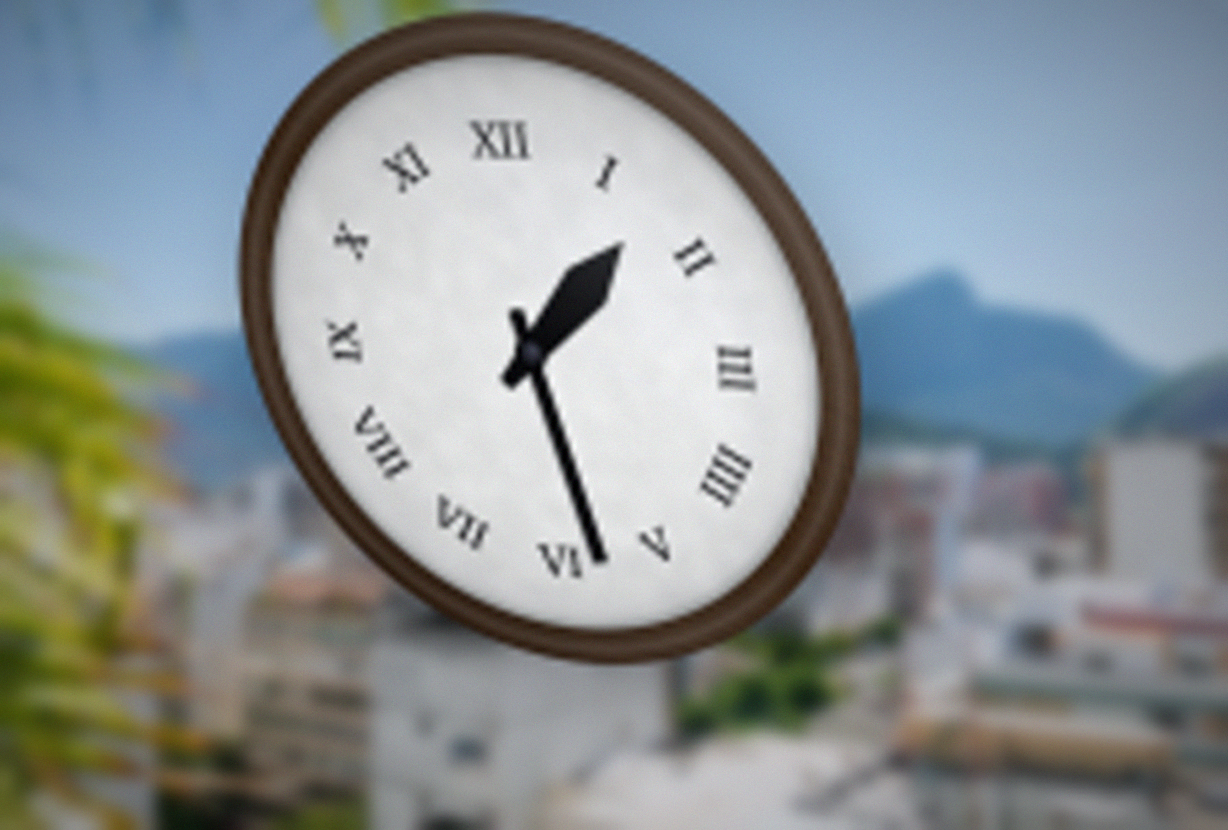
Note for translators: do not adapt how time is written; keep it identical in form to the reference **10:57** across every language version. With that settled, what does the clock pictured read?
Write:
**1:28**
